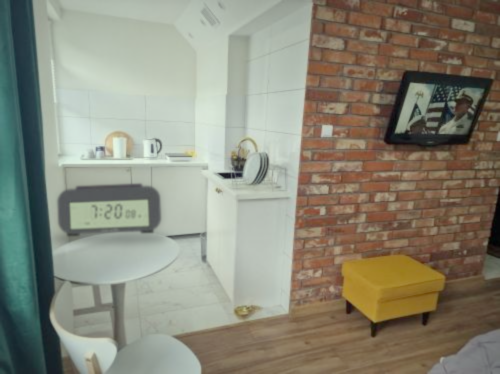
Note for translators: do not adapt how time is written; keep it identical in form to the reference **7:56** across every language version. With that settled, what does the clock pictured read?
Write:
**7:20**
